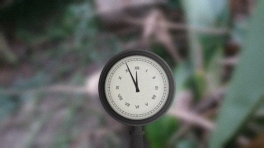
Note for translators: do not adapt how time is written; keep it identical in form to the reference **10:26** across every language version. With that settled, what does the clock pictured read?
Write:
**11:56**
